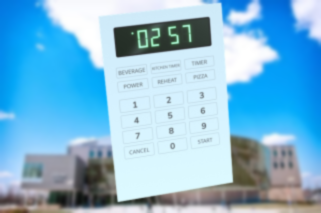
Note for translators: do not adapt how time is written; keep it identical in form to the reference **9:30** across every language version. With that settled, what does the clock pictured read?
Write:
**2:57**
